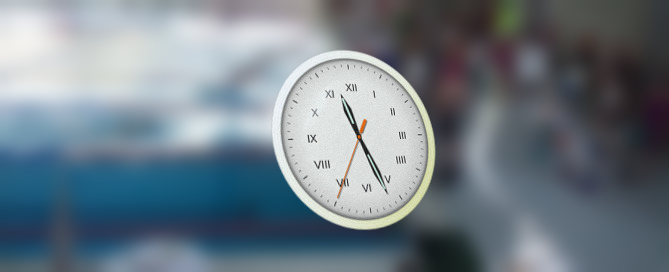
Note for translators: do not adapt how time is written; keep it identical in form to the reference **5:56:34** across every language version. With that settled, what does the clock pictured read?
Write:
**11:26:35**
